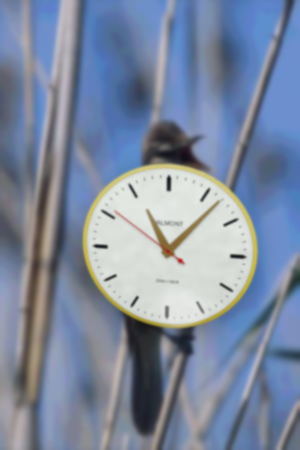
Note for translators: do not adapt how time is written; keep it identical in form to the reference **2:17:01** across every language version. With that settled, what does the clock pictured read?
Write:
**11:06:51**
